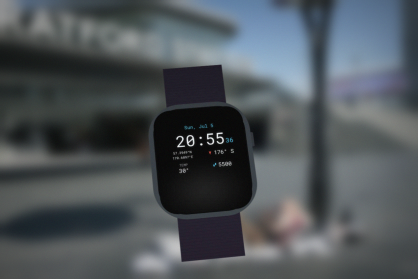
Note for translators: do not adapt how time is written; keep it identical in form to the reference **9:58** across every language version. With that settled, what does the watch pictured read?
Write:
**20:55**
